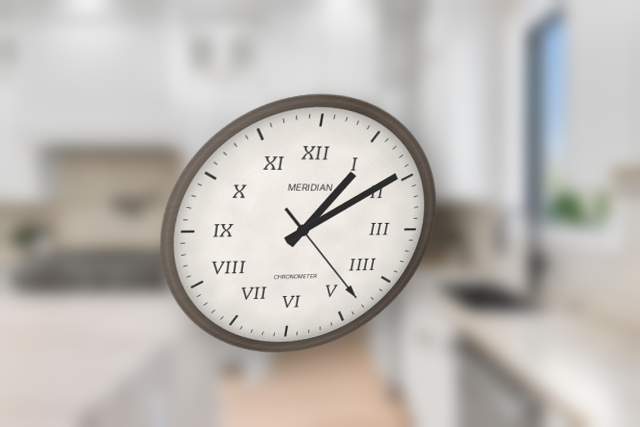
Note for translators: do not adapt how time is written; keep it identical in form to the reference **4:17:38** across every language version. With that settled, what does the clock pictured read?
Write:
**1:09:23**
